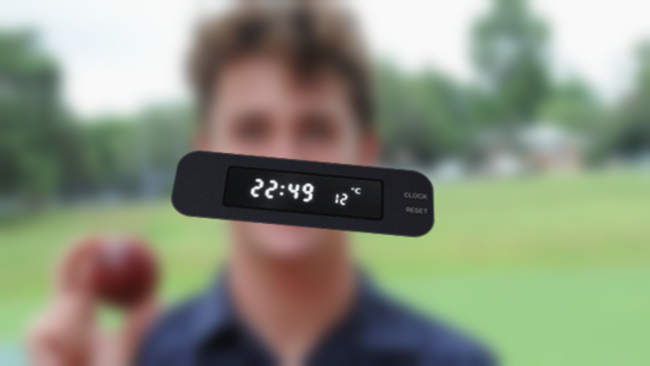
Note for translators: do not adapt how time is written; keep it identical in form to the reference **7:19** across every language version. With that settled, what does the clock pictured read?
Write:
**22:49**
